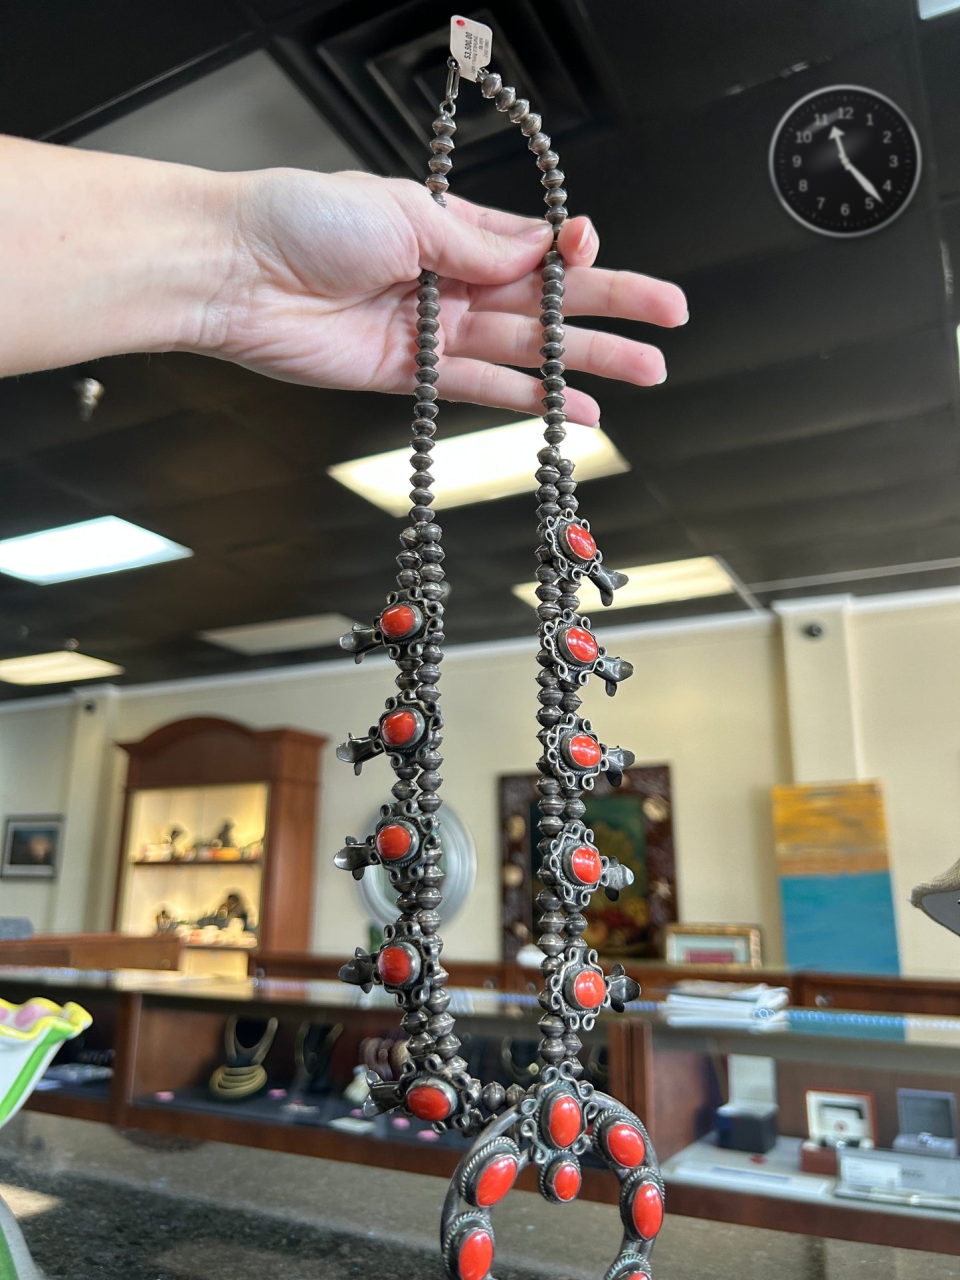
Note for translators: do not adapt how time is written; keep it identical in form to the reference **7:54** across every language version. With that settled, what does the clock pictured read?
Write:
**11:23**
